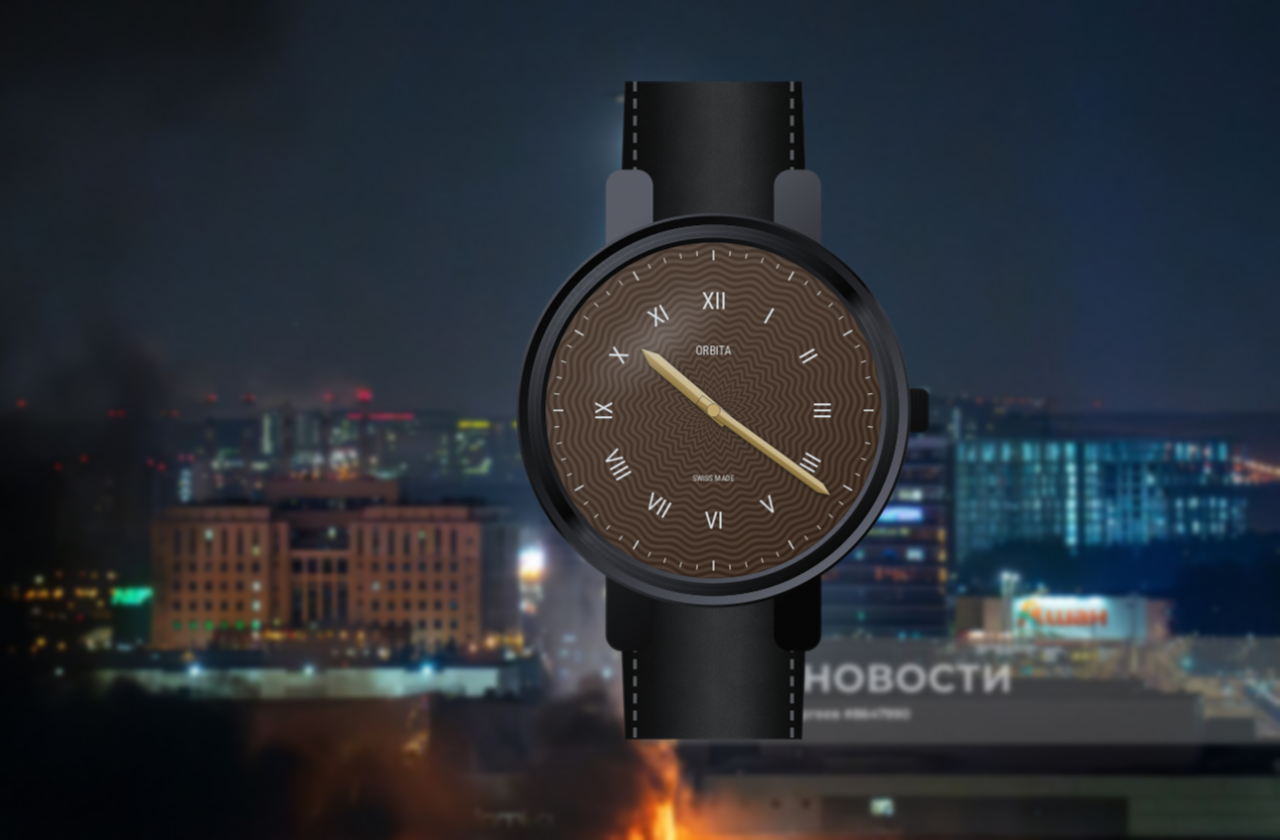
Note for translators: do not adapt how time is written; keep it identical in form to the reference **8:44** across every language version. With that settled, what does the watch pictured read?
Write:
**10:21**
